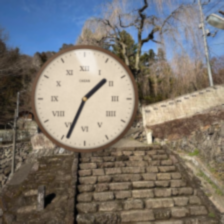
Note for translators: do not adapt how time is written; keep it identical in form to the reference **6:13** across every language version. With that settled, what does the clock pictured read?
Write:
**1:34**
